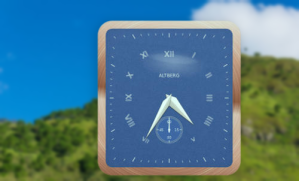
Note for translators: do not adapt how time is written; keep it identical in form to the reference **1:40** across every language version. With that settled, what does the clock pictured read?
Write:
**4:35**
